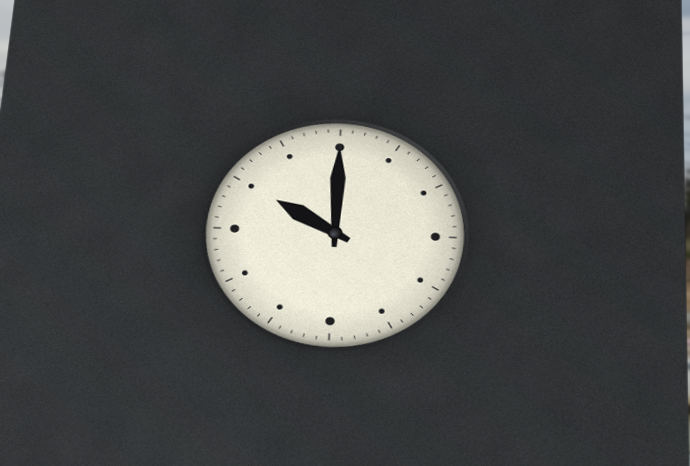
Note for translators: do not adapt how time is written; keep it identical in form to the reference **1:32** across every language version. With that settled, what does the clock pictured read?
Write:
**10:00**
